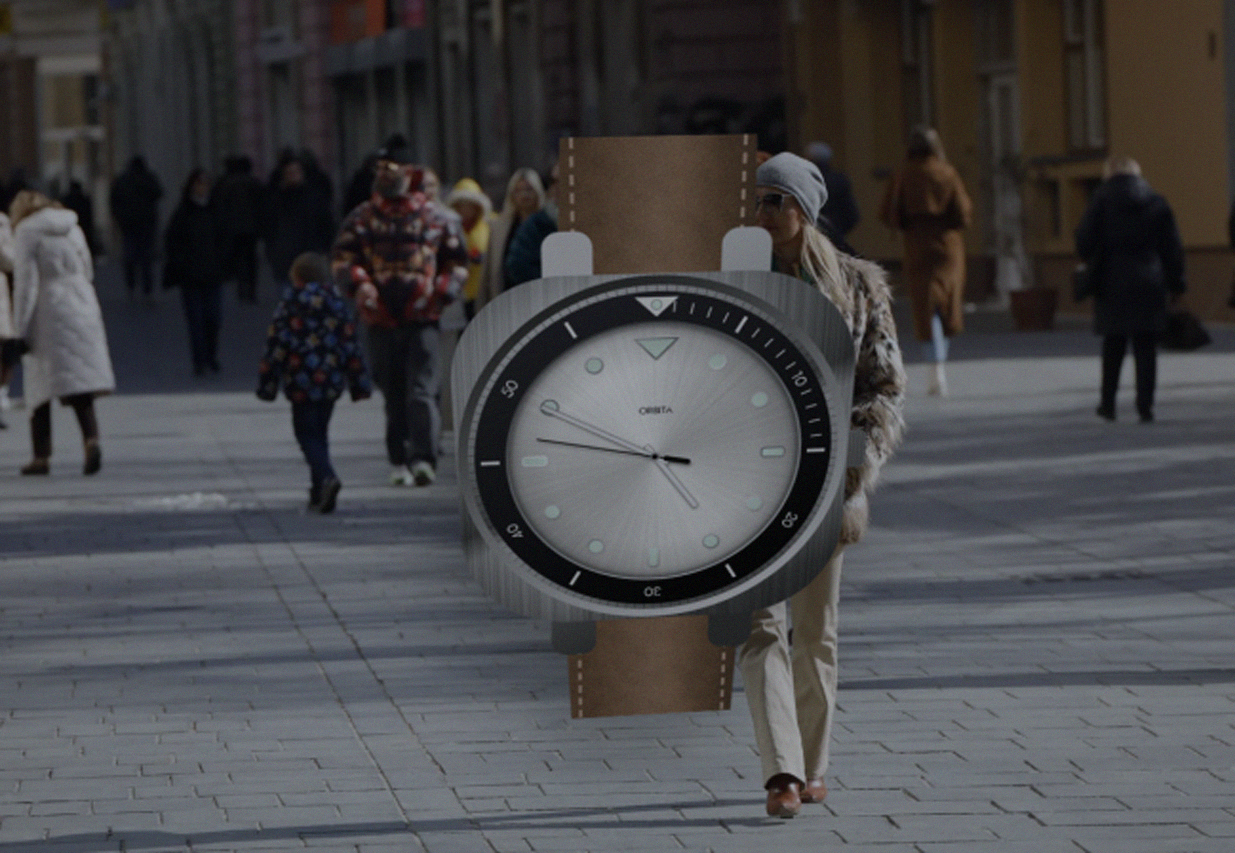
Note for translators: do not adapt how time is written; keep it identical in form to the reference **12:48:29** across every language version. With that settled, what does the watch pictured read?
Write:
**4:49:47**
